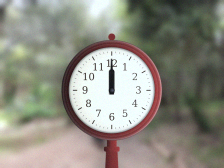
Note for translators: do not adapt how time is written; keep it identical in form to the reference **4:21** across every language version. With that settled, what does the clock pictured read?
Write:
**12:00**
